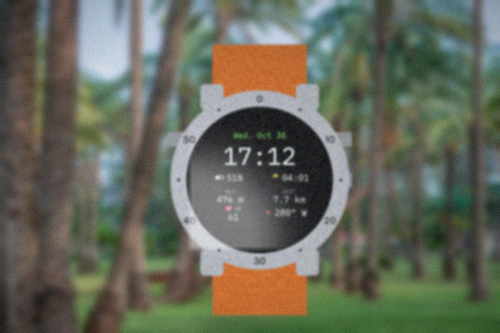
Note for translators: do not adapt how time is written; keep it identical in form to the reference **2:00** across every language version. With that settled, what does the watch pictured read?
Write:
**17:12**
